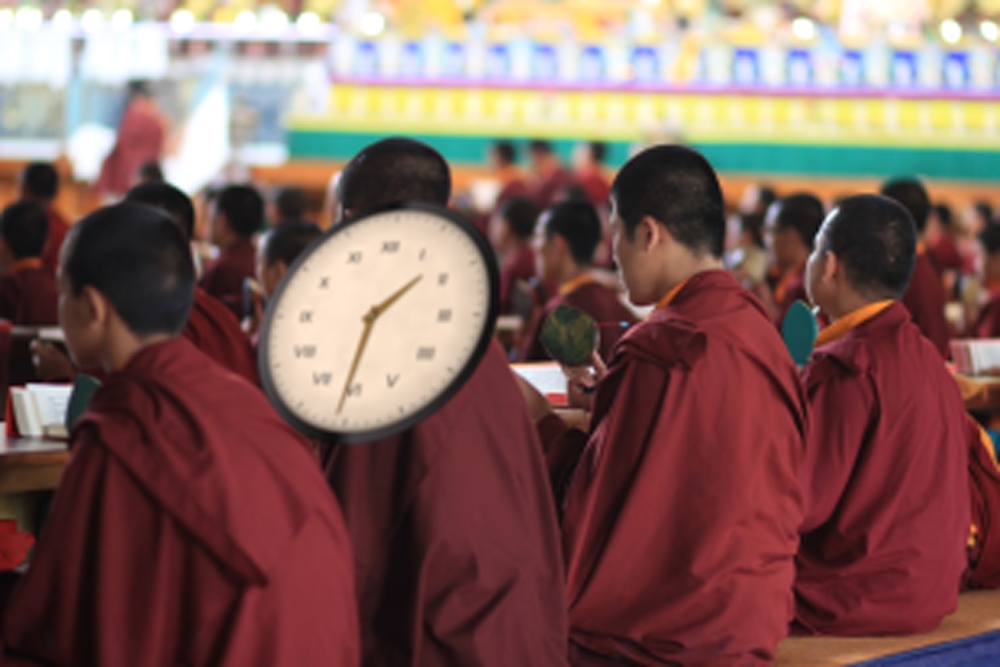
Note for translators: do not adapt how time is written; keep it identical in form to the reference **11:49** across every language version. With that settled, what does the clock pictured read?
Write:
**1:31**
